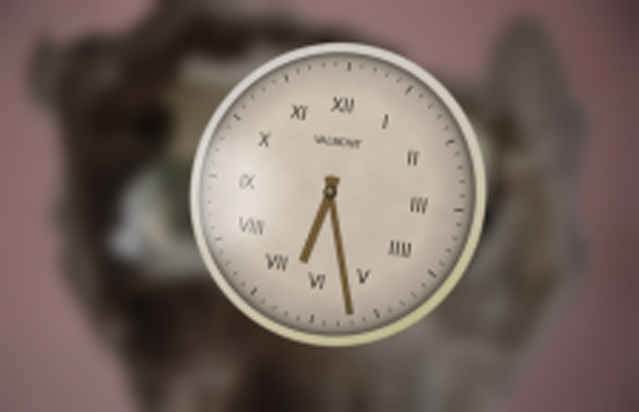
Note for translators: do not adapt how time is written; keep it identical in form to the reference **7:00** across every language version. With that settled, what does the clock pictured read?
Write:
**6:27**
